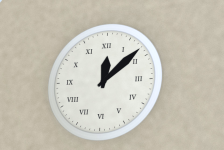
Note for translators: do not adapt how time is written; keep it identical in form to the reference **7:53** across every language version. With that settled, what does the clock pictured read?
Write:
**12:08**
